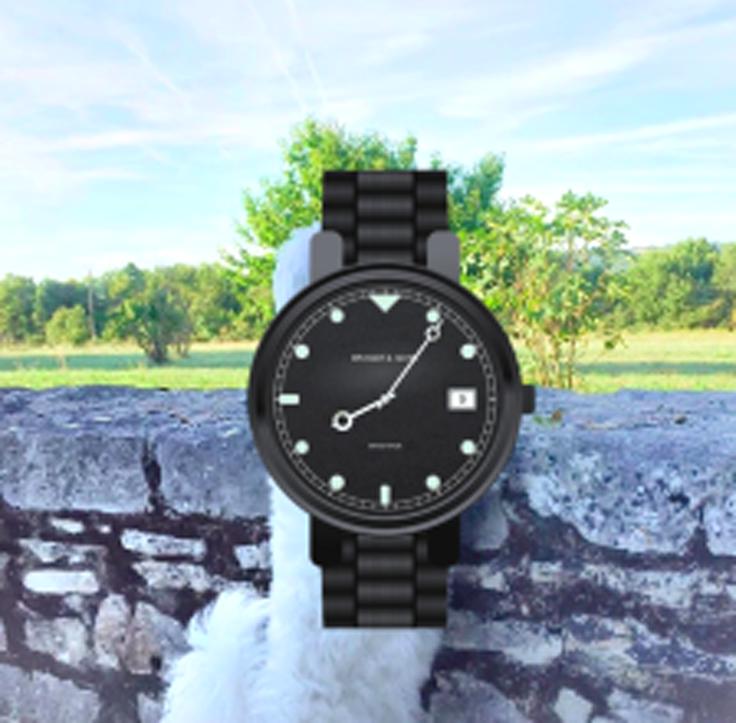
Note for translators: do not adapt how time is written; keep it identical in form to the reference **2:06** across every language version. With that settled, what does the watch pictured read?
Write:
**8:06**
